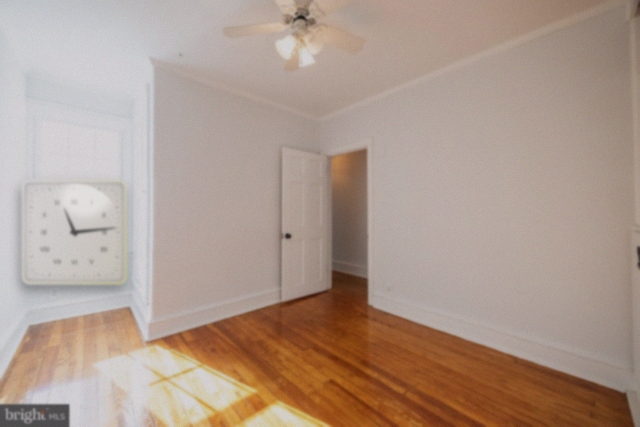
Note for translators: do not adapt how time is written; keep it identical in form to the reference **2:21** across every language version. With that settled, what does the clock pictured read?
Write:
**11:14**
